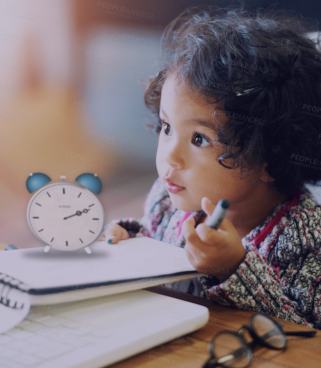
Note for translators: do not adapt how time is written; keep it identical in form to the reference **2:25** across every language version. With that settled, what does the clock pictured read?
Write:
**2:11**
